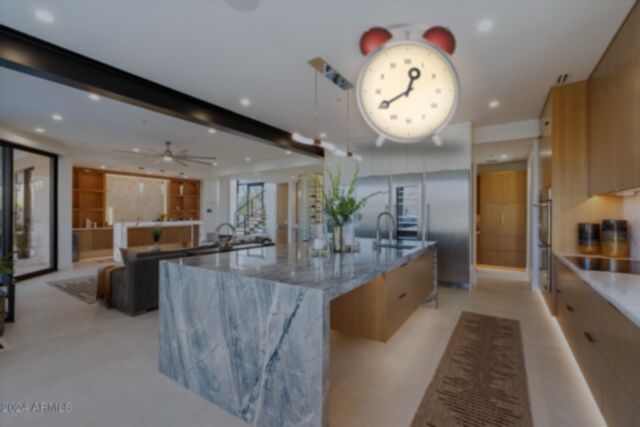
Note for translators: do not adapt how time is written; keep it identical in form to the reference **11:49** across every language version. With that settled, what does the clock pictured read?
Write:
**12:40**
